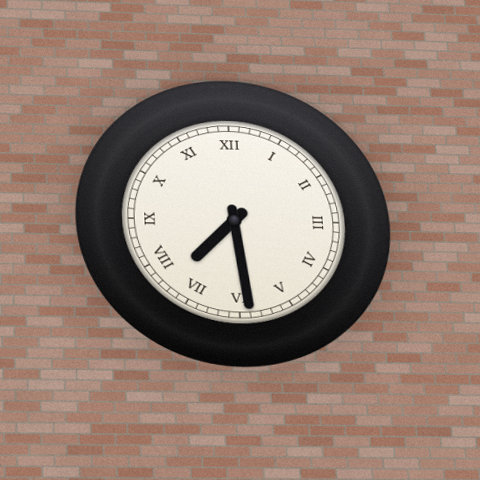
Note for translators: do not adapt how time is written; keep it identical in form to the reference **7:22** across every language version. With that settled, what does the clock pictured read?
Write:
**7:29**
